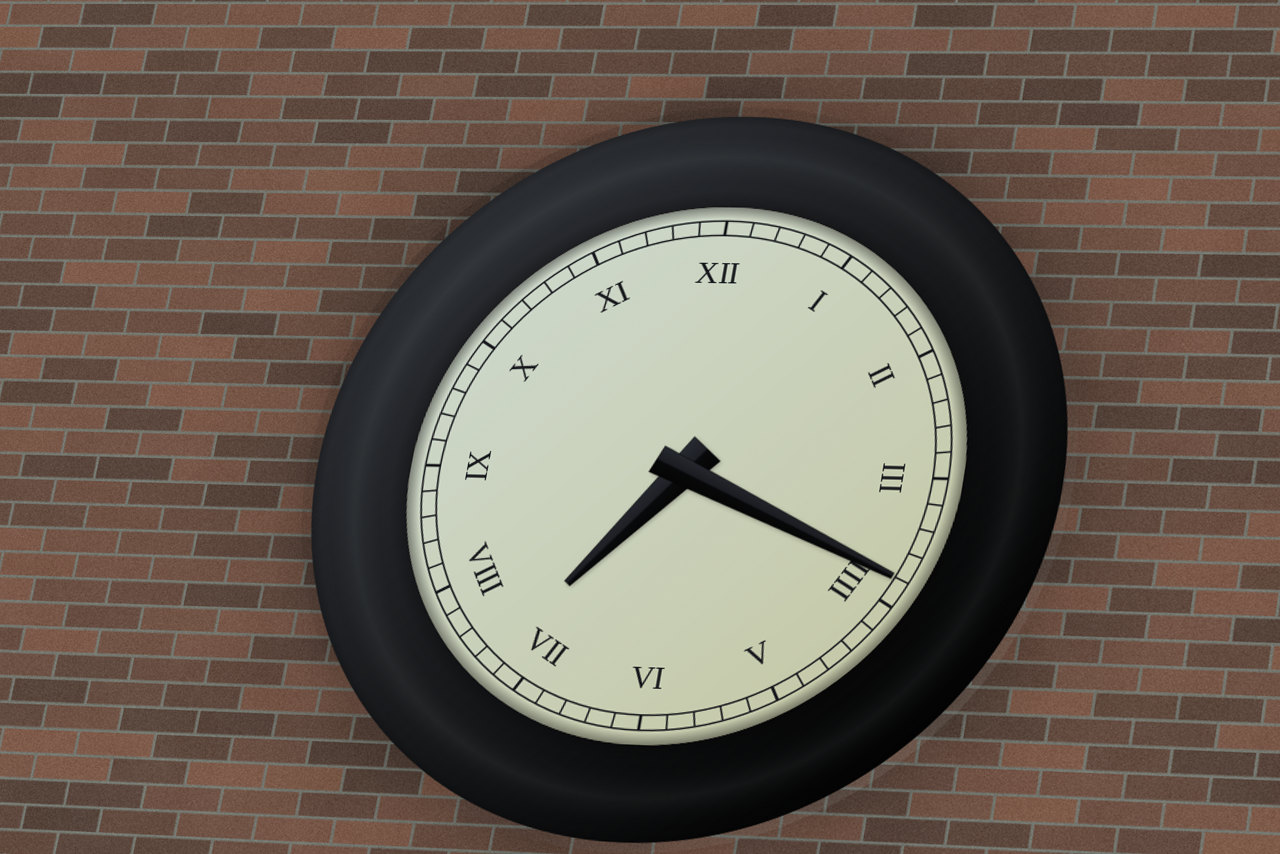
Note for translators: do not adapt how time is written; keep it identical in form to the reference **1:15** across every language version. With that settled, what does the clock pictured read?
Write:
**7:19**
